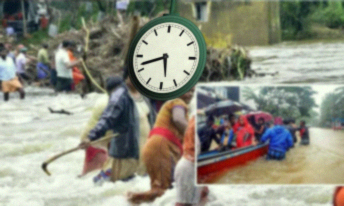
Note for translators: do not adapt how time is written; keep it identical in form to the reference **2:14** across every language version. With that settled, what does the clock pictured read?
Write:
**5:42**
